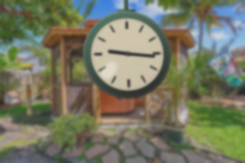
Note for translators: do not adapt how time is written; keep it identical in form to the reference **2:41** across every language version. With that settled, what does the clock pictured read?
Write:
**9:16**
